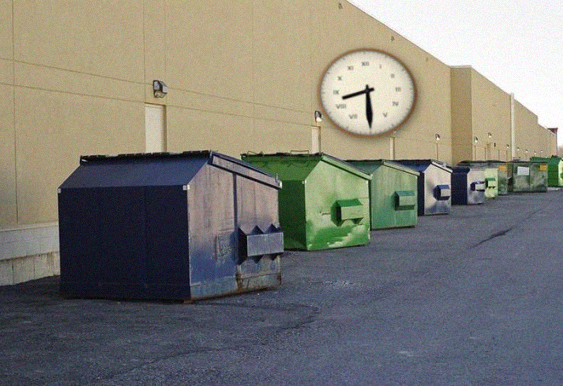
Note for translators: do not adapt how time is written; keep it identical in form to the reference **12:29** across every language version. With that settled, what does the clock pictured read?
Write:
**8:30**
